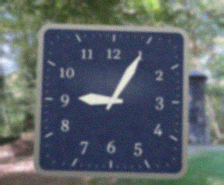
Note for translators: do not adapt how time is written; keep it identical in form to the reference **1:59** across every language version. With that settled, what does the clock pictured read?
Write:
**9:05**
